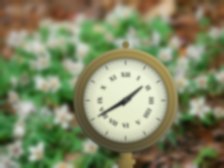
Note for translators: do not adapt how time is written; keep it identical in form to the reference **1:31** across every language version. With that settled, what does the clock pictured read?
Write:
**1:40**
